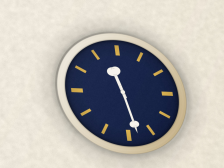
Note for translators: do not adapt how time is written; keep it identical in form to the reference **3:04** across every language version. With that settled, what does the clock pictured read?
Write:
**11:28**
